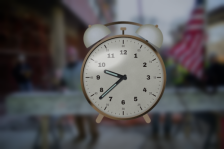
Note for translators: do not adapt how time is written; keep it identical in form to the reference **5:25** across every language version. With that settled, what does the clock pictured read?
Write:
**9:38**
